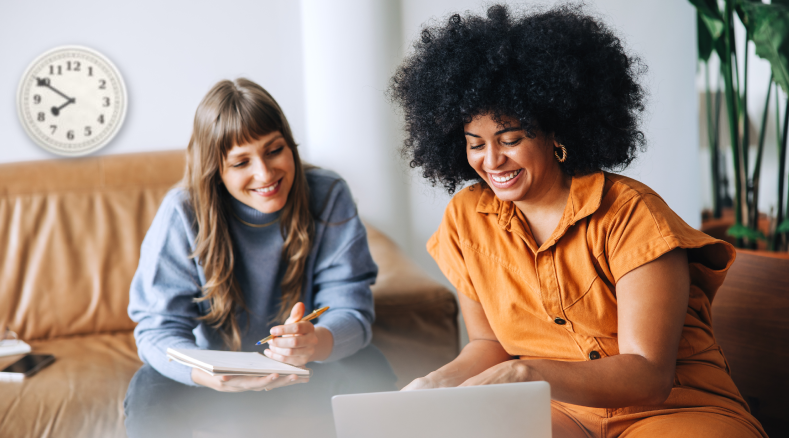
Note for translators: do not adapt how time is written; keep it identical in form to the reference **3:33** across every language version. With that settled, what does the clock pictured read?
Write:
**7:50**
